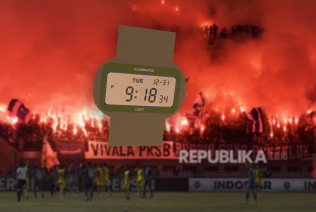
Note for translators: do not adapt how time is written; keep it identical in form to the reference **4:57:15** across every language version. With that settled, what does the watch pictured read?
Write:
**9:18:34**
